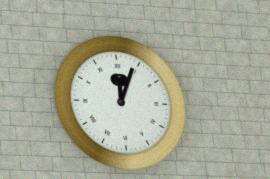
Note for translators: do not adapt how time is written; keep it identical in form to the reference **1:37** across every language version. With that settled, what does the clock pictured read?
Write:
**12:04**
